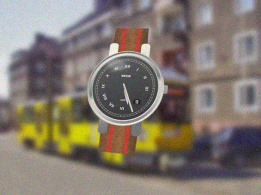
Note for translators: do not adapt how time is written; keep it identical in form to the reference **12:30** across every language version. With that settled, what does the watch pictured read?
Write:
**5:26**
